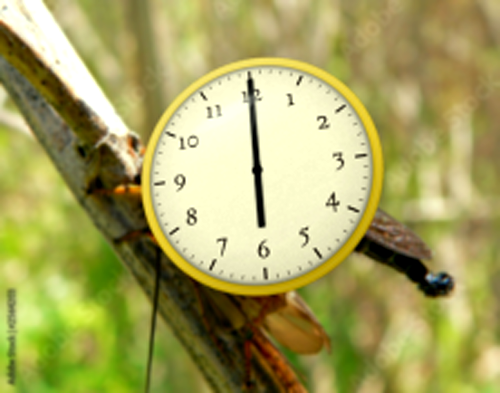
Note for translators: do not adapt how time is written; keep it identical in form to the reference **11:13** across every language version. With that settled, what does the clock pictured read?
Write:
**6:00**
